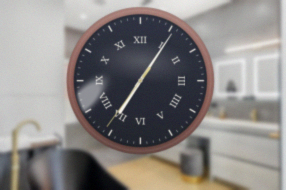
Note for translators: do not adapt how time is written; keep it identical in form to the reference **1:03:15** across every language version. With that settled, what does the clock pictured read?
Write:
**7:05:36**
